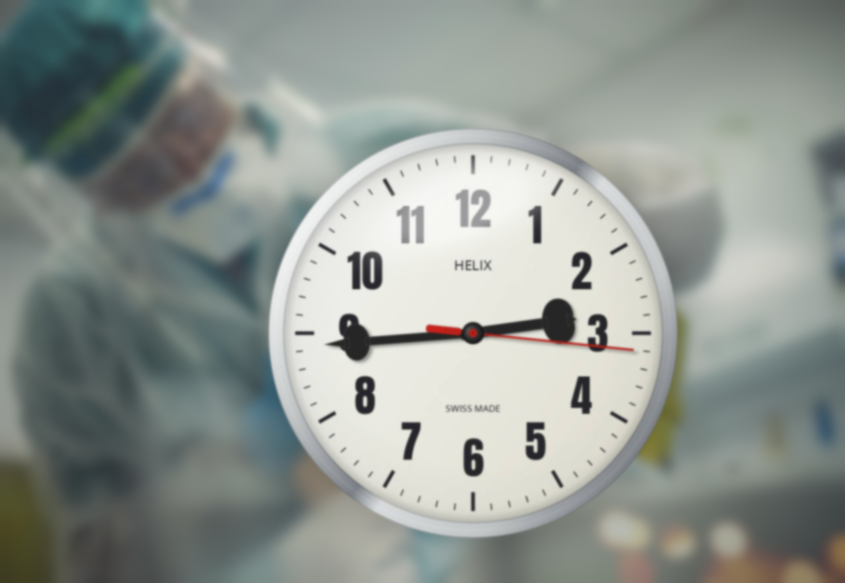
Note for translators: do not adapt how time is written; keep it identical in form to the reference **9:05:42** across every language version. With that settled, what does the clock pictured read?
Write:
**2:44:16**
